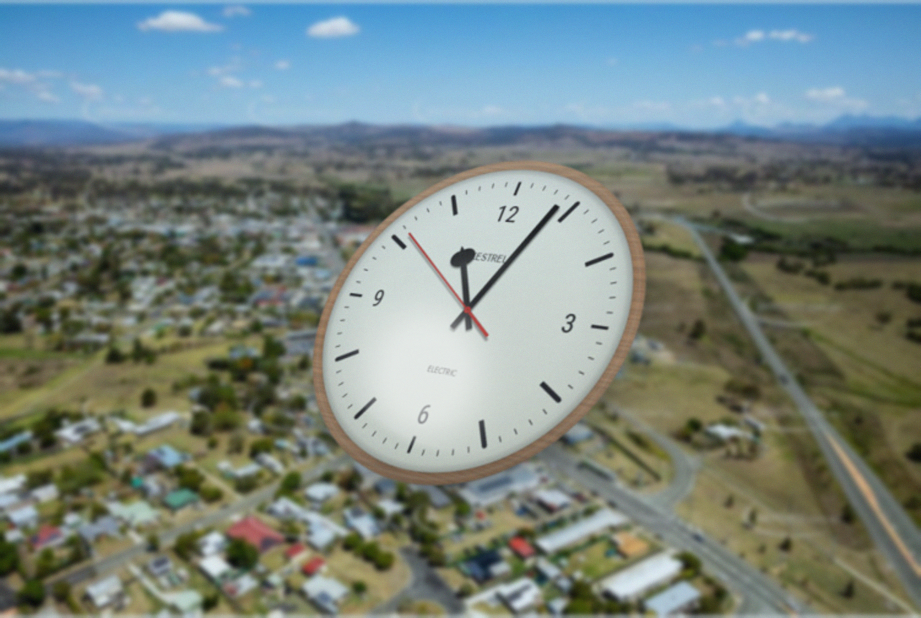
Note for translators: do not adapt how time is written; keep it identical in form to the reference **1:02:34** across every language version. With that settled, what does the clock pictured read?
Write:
**11:03:51**
